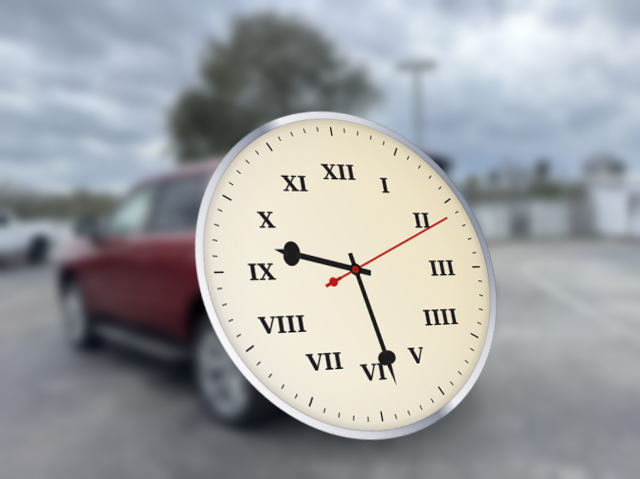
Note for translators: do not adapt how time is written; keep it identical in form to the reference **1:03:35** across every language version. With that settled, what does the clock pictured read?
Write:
**9:28:11**
